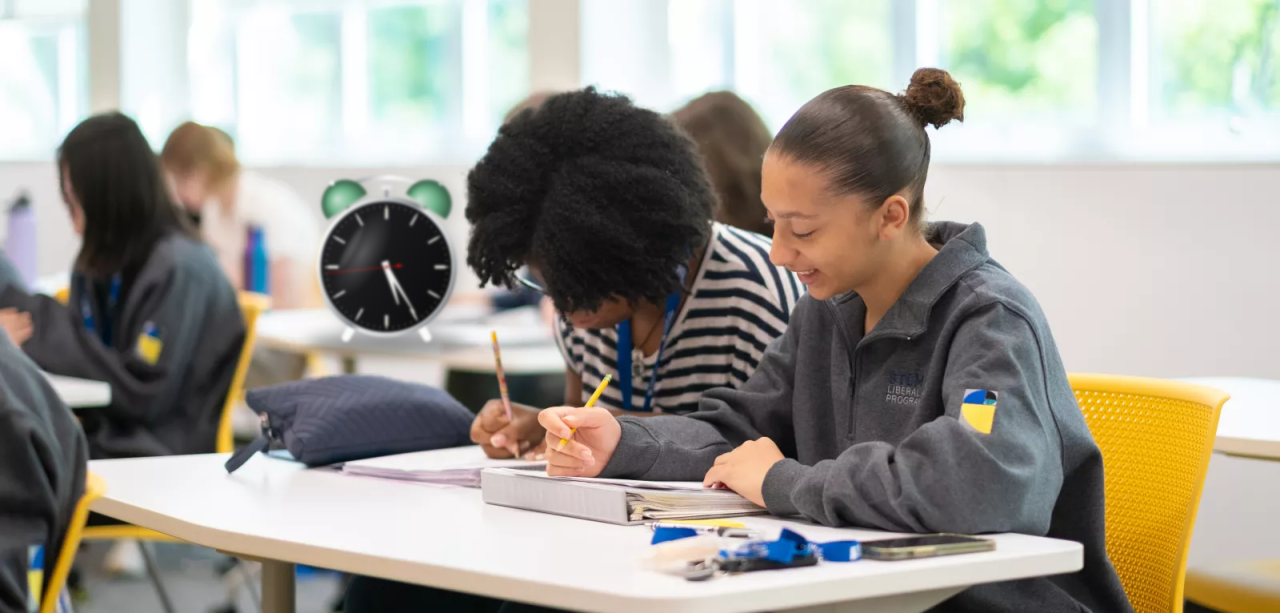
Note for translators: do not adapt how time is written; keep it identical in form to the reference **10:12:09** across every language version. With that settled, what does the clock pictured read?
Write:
**5:24:44**
